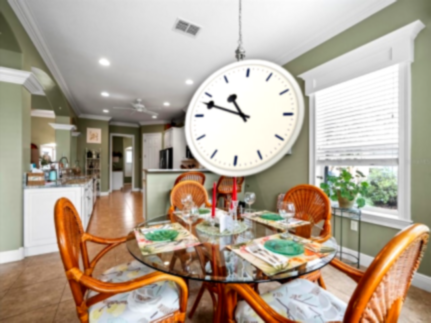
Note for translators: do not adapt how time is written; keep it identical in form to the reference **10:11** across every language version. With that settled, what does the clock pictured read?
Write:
**10:48**
